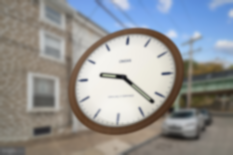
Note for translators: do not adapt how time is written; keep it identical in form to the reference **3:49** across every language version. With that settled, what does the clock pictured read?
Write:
**9:22**
